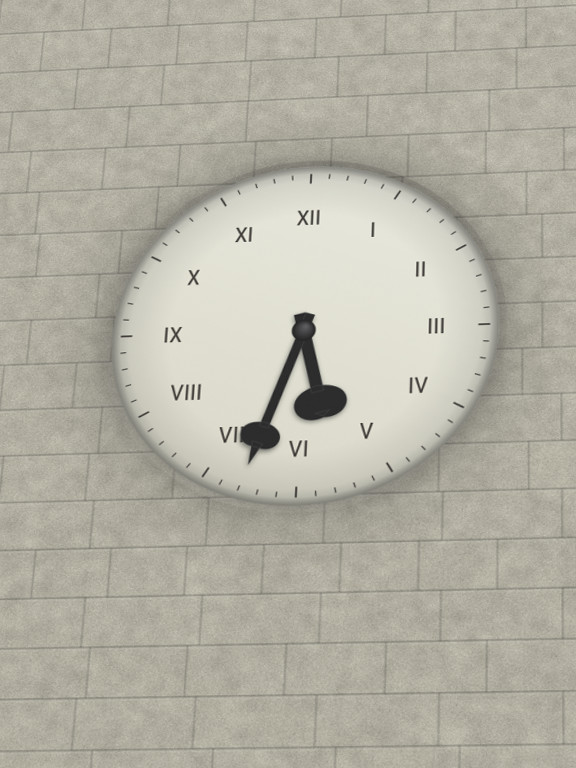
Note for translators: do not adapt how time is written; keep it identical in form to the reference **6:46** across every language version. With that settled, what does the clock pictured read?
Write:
**5:33**
